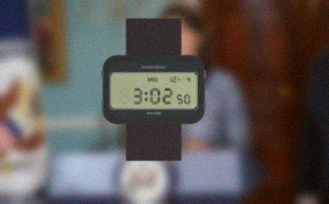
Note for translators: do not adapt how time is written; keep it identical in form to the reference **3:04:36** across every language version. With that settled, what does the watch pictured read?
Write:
**3:02:50**
